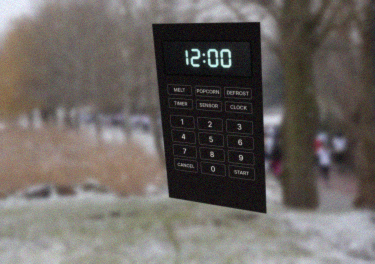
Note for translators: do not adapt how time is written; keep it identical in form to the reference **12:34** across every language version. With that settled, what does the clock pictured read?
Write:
**12:00**
